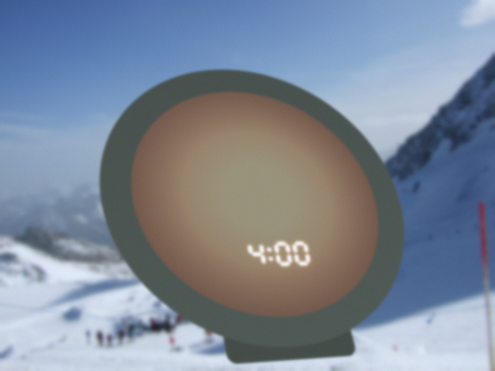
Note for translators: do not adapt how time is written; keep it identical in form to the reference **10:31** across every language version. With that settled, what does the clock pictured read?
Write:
**4:00**
